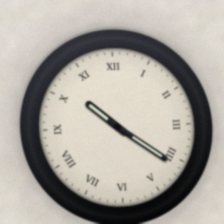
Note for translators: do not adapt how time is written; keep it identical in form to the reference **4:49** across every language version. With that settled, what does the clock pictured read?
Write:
**10:21**
